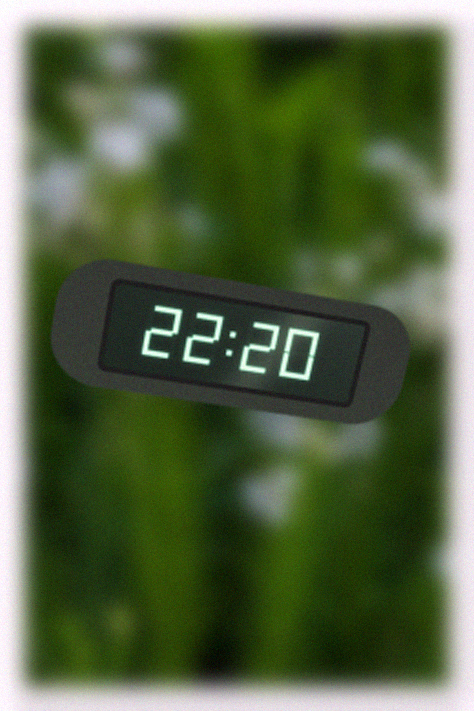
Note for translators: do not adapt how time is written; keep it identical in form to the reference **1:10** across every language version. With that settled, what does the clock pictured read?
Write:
**22:20**
